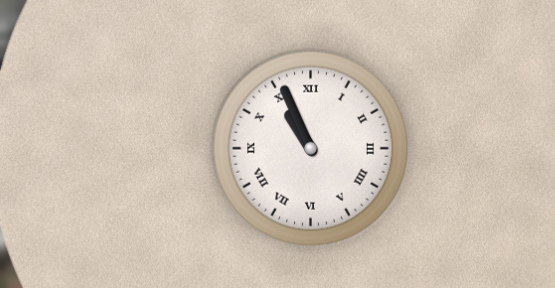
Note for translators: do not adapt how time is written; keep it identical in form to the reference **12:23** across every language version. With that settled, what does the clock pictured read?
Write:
**10:56**
